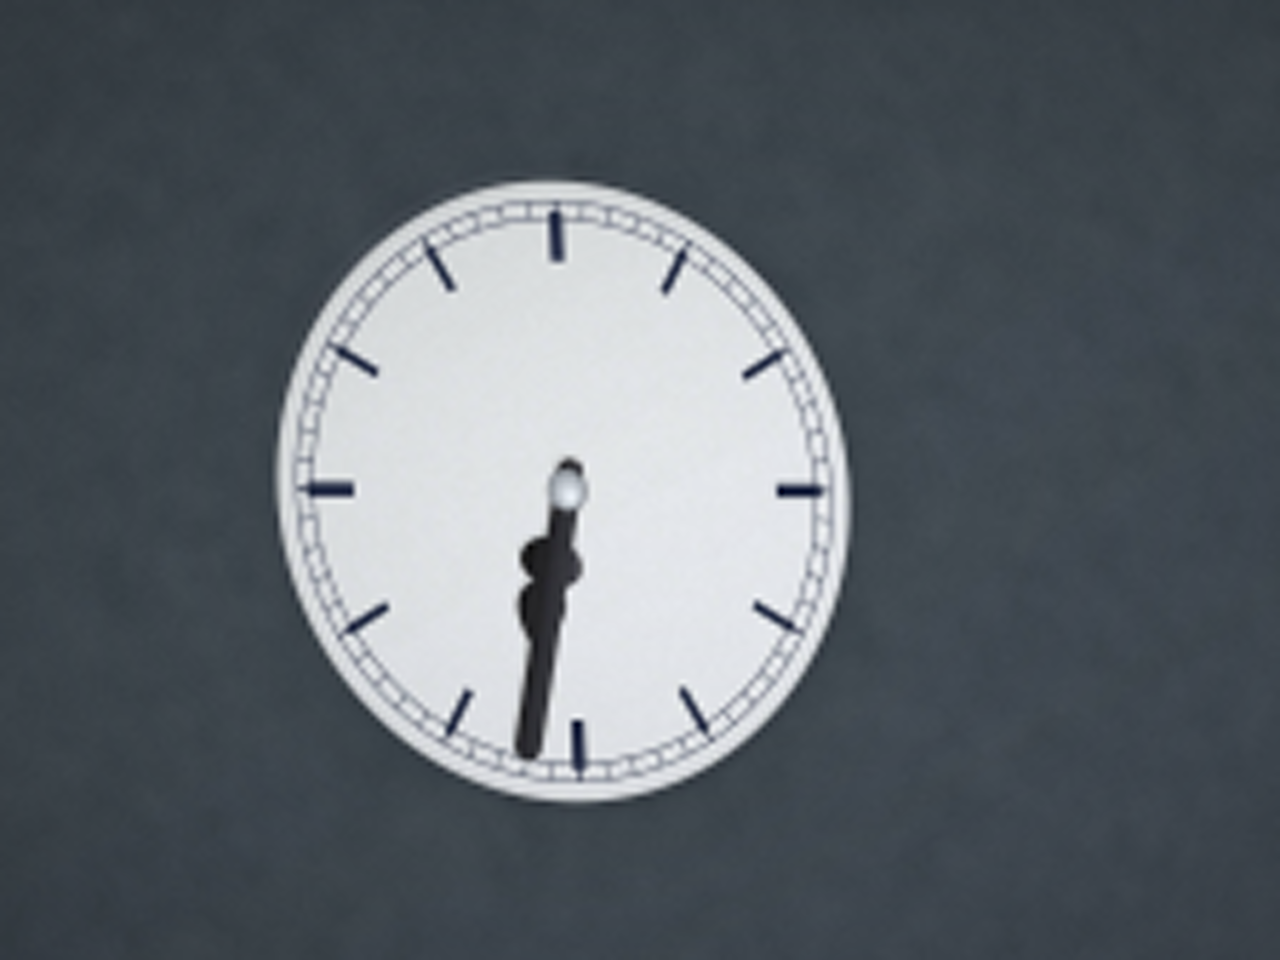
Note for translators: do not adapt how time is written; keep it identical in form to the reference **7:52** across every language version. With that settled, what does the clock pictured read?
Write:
**6:32**
